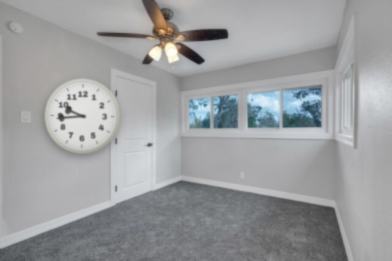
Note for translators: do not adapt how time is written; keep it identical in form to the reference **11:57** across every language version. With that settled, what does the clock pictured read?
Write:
**9:44**
